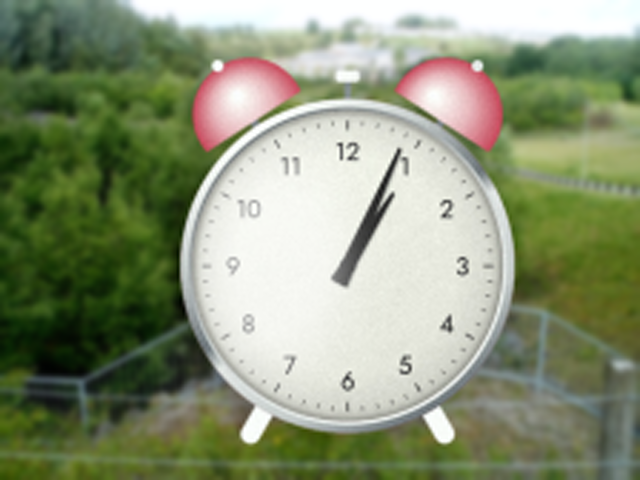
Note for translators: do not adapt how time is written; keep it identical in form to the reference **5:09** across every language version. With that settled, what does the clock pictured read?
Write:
**1:04**
